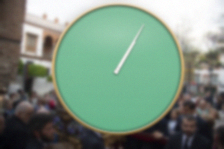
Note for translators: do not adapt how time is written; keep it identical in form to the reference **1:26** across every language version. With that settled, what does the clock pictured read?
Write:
**1:05**
